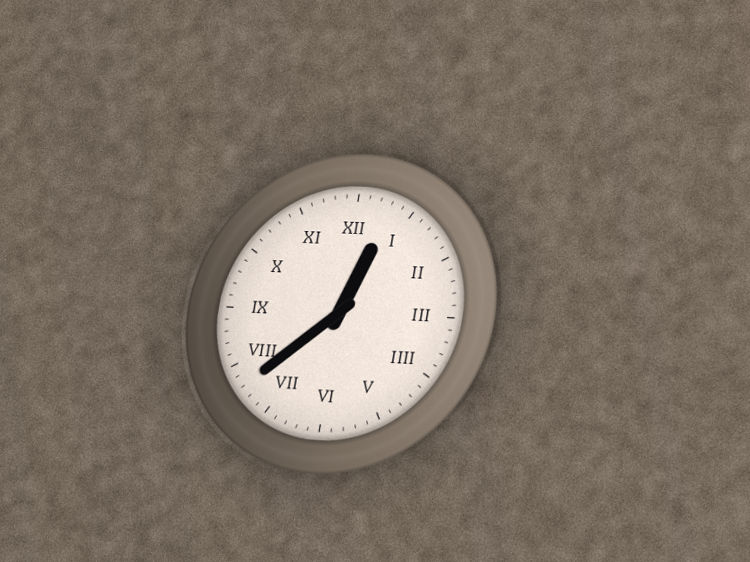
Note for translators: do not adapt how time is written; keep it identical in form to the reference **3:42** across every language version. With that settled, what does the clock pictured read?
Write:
**12:38**
